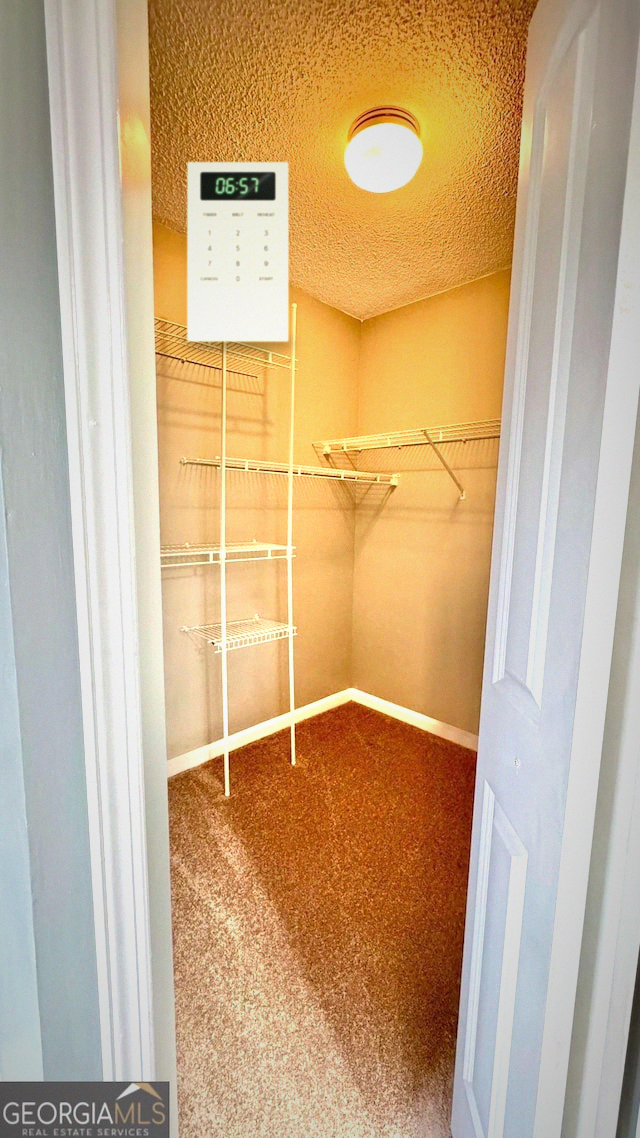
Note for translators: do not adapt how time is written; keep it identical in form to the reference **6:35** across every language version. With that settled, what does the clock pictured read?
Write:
**6:57**
